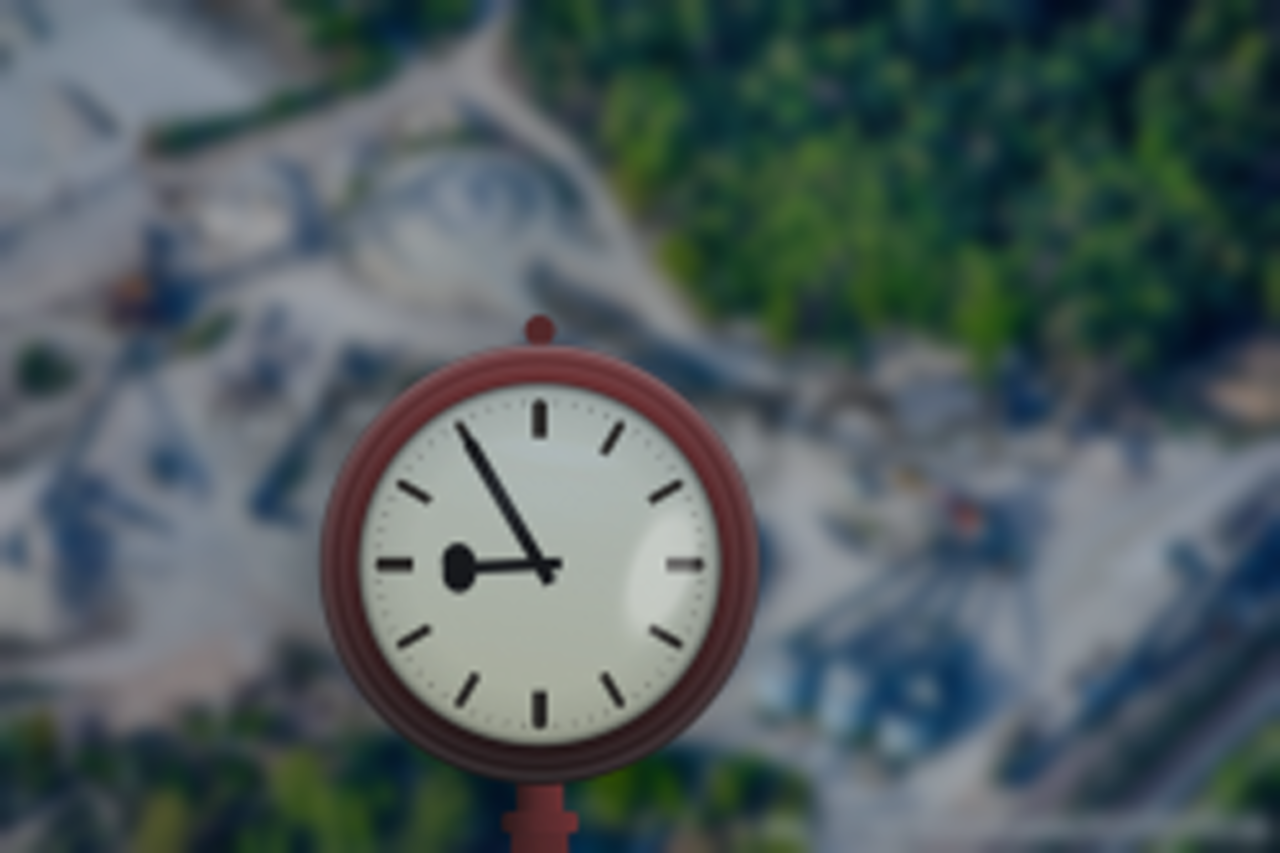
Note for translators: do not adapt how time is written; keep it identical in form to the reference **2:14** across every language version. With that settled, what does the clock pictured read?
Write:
**8:55**
